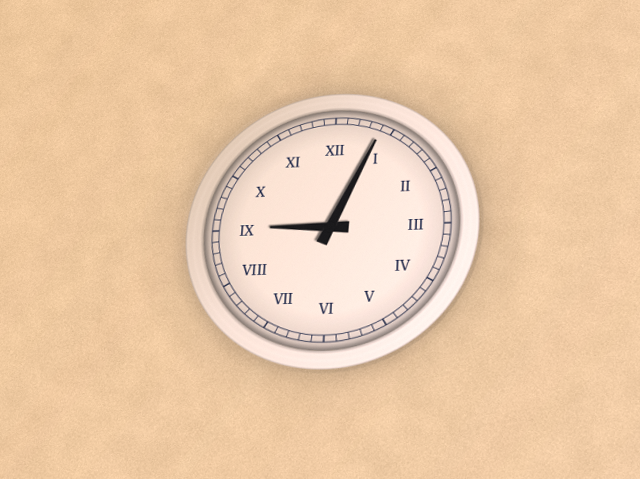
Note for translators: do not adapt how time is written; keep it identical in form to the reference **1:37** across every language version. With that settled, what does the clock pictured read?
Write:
**9:04**
